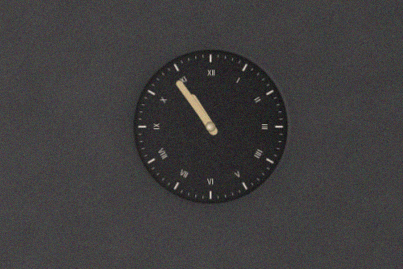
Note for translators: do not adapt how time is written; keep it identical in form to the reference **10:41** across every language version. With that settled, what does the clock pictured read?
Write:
**10:54**
